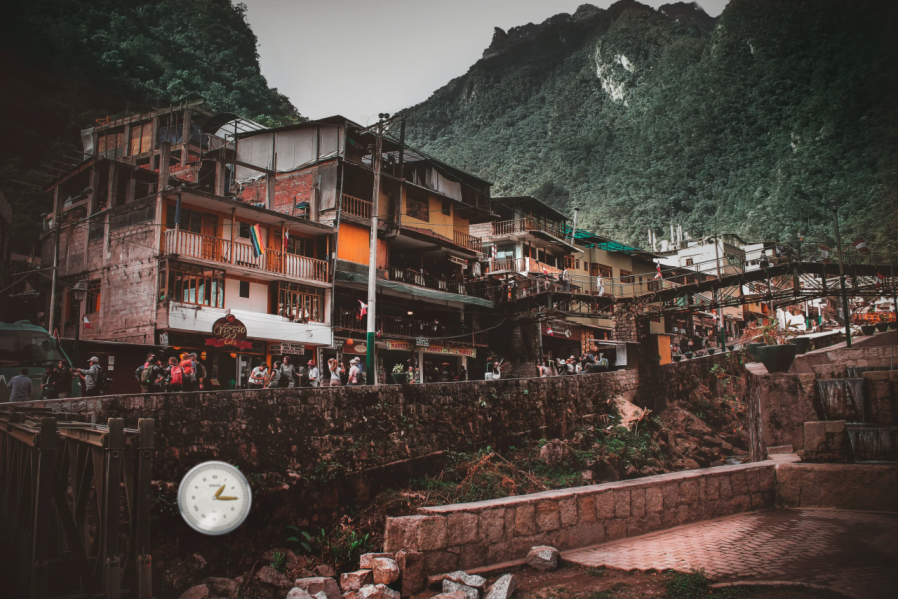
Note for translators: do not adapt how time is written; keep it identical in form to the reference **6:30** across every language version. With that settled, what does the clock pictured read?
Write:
**1:15**
